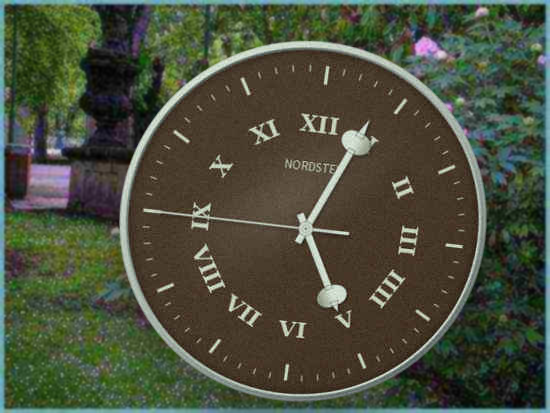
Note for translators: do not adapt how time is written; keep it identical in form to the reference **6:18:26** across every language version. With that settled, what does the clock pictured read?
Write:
**5:03:45**
